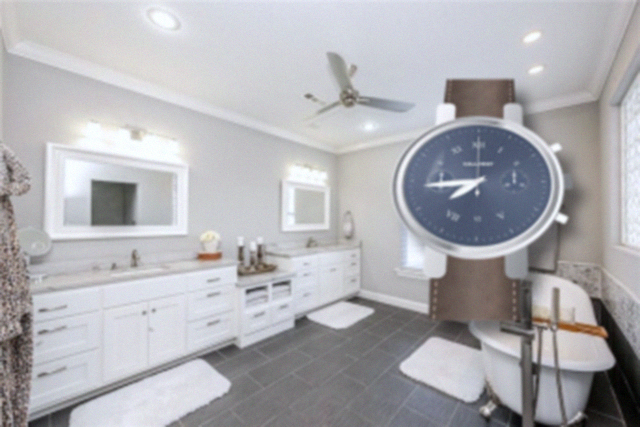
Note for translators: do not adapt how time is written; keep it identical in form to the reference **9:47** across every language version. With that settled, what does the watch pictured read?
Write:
**7:44**
